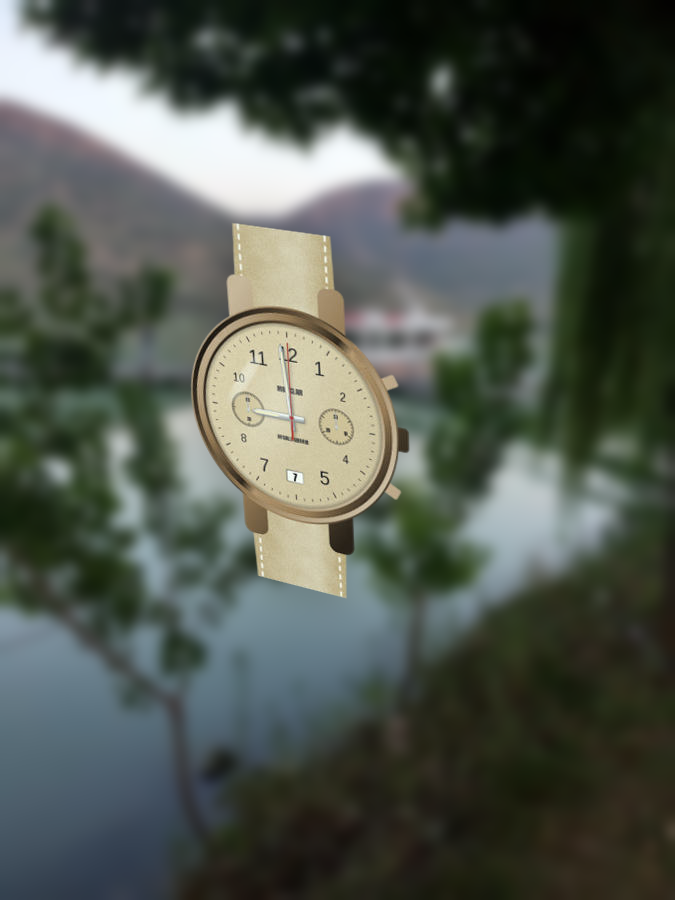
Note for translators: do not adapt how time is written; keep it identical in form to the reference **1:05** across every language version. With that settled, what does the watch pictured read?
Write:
**8:59**
